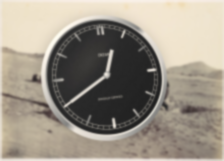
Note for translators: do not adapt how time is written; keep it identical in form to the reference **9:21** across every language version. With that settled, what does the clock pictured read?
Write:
**12:40**
